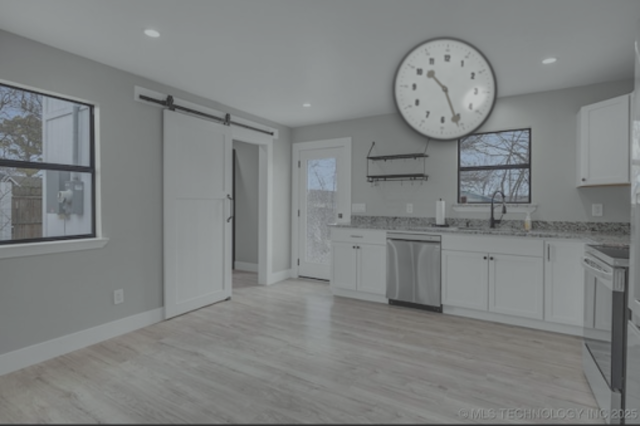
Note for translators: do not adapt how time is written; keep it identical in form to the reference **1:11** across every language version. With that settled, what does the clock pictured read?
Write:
**10:26**
